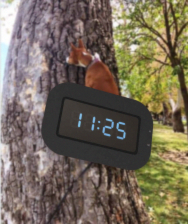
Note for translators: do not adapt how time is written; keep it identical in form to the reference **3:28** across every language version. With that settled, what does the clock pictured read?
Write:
**11:25**
